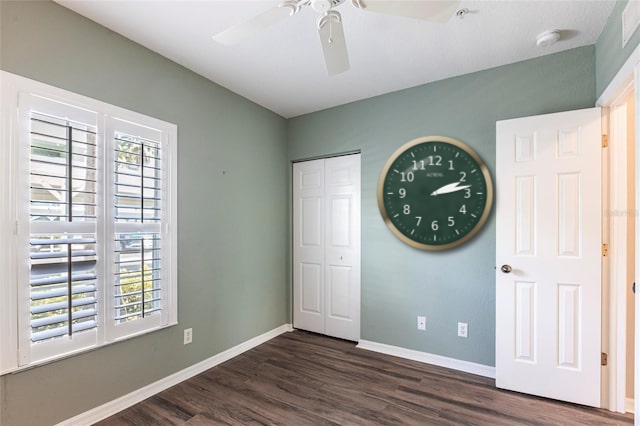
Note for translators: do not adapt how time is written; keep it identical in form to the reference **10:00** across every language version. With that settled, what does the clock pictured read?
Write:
**2:13**
